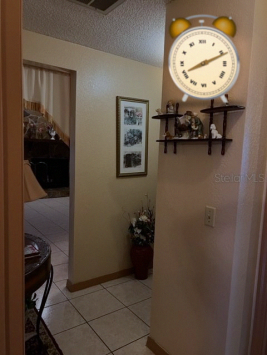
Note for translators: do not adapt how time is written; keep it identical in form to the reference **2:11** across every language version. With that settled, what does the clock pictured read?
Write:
**8:11**
